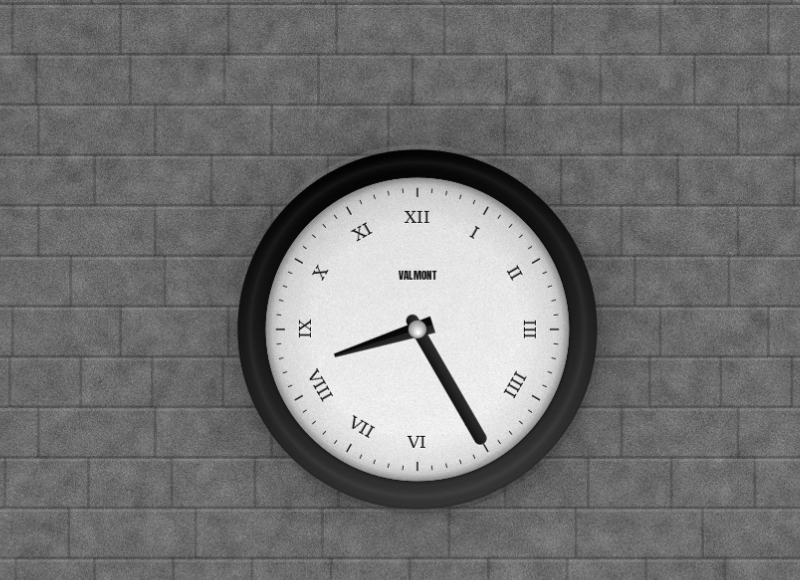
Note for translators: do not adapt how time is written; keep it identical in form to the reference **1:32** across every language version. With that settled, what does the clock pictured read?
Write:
**8:25**
